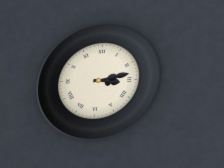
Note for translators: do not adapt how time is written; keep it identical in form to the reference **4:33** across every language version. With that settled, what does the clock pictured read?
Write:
**3:13**
